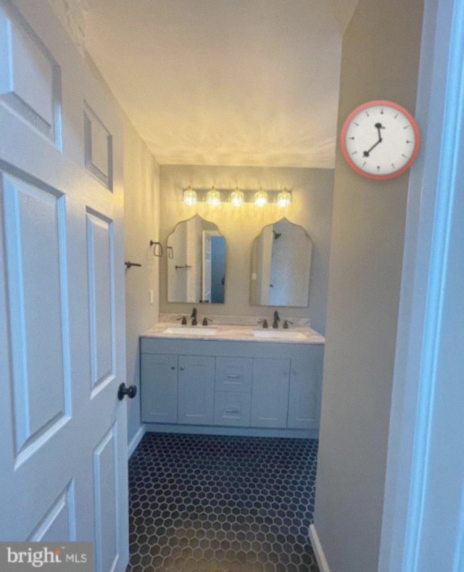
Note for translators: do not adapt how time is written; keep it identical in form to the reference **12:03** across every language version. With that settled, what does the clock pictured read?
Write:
**11:37**
